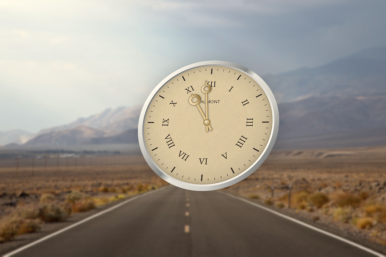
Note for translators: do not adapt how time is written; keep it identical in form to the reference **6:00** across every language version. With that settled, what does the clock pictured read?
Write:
**10:59**
